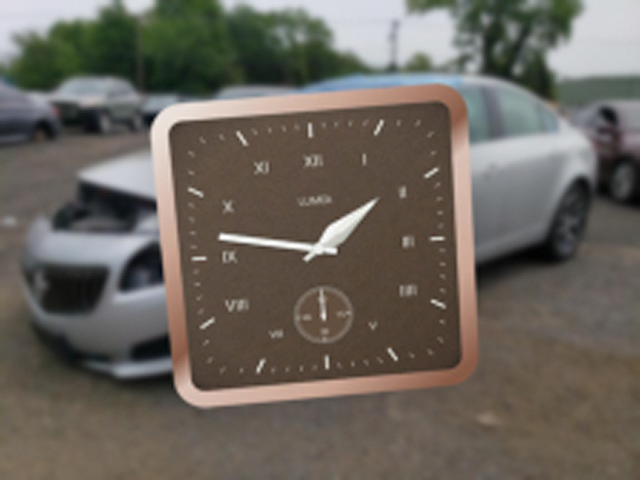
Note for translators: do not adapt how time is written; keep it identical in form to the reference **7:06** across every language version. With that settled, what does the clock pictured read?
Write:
**1:47**
